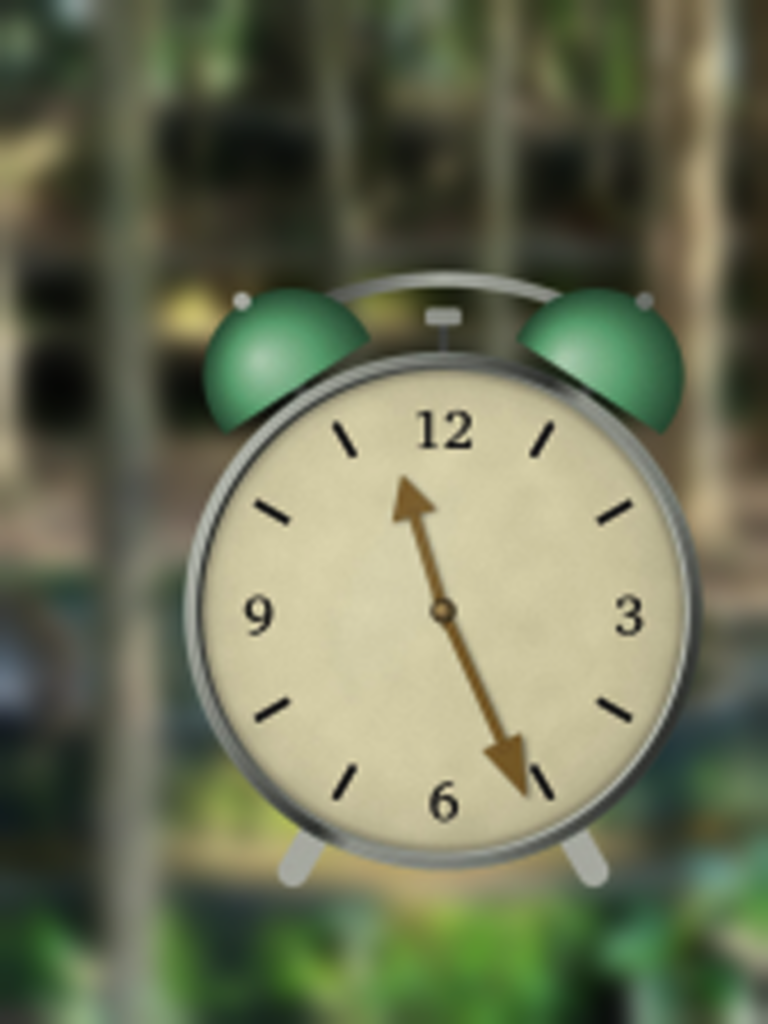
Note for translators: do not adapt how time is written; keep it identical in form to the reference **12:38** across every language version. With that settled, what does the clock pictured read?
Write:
**11:26**
